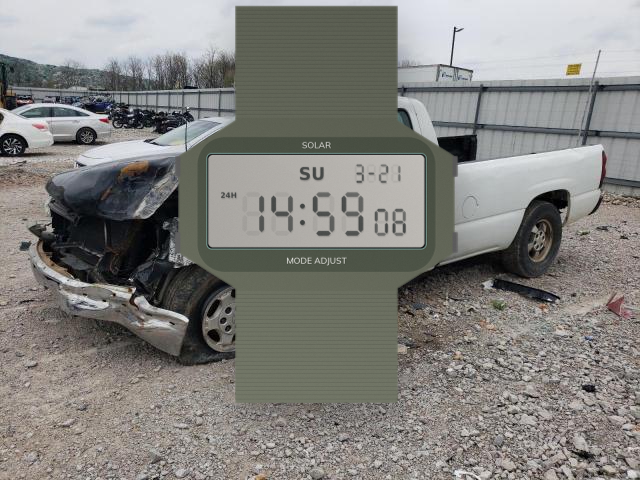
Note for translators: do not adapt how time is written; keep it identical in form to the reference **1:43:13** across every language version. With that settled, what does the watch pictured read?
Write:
**14:59:08**
